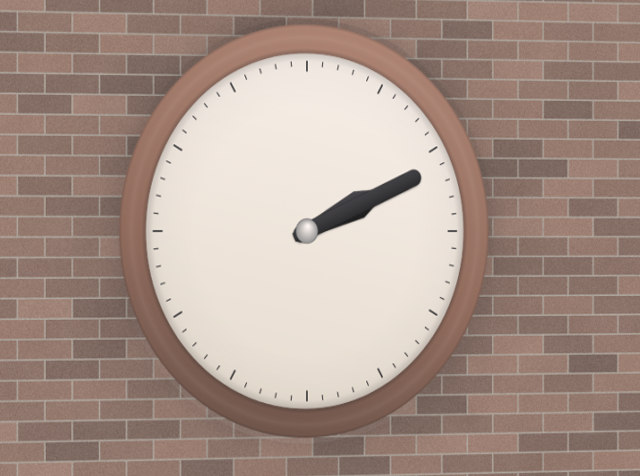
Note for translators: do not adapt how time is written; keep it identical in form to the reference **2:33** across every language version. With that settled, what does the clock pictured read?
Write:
**2:11**
